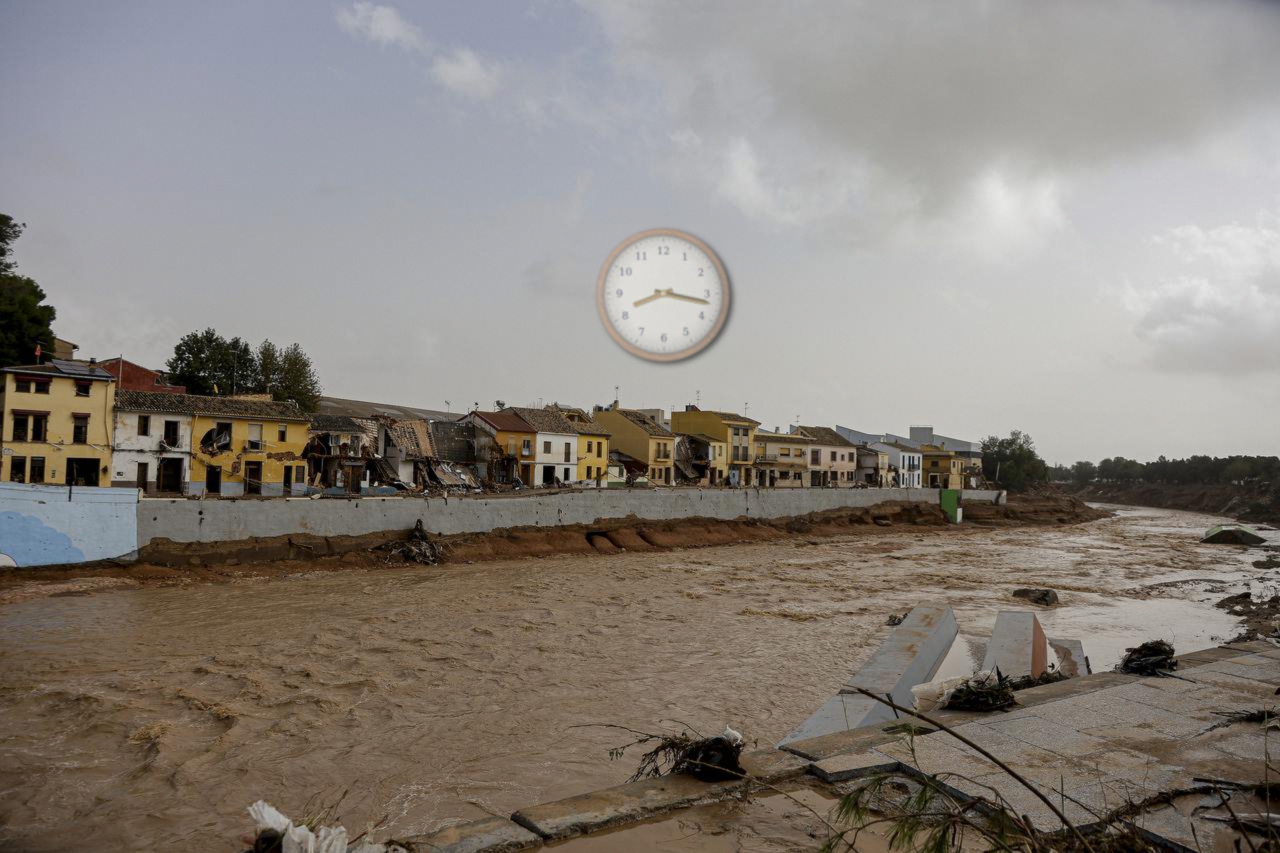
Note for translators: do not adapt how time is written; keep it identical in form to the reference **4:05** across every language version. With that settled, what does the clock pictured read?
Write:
**8:17**
